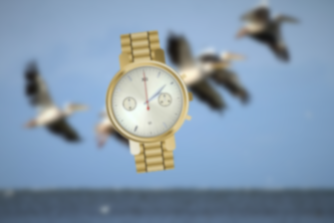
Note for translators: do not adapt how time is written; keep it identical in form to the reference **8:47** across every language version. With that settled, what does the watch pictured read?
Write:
**2:09**
